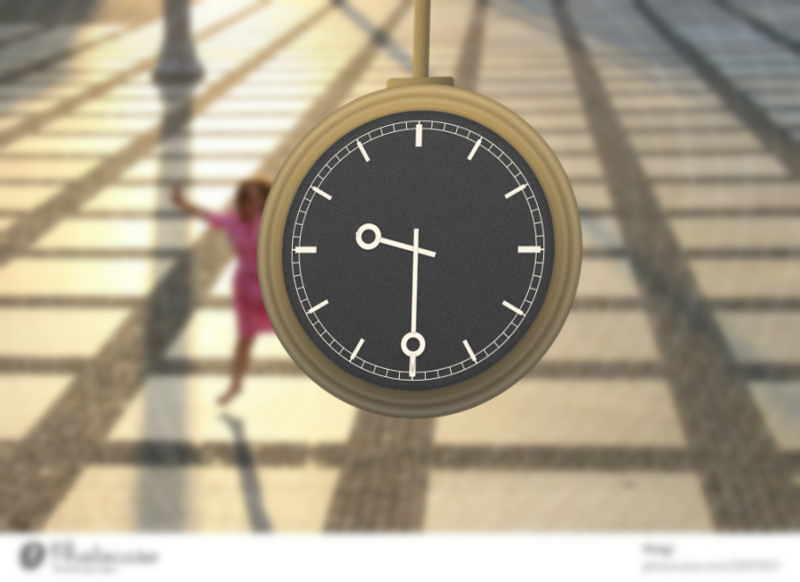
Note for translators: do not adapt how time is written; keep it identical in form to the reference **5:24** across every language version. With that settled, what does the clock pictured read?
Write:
**9:30**
